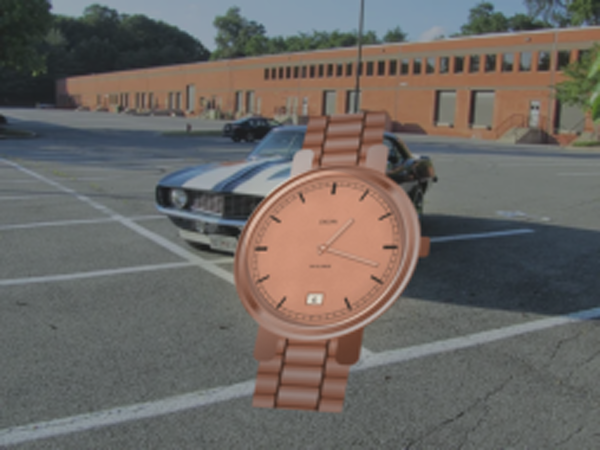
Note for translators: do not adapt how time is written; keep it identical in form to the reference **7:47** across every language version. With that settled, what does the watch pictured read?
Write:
**1:18**
